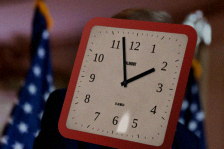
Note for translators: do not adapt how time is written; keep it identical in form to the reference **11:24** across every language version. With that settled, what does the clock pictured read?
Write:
**1:57**
